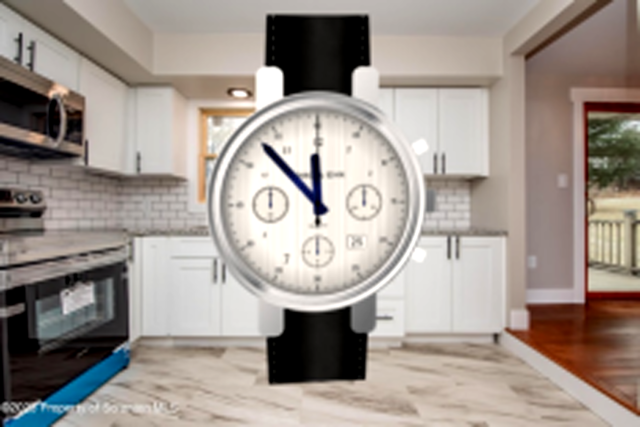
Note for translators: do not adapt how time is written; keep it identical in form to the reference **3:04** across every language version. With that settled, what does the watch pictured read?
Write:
**11:53**
